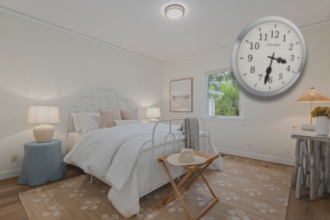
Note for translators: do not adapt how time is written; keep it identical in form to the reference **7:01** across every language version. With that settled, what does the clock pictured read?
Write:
**3:32**
